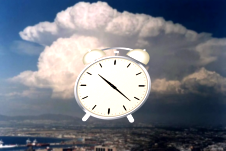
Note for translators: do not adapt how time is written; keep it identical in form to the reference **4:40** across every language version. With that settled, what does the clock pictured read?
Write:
**10:22**
